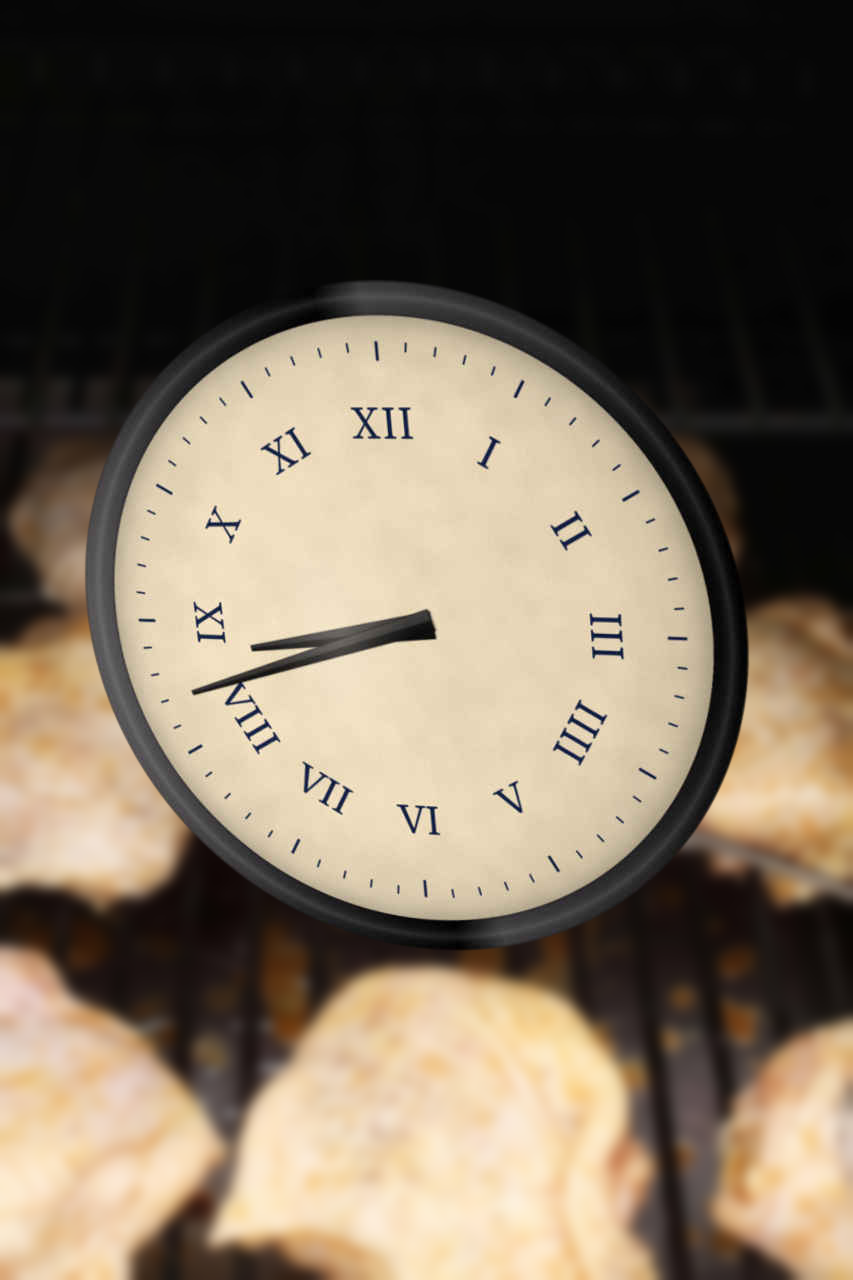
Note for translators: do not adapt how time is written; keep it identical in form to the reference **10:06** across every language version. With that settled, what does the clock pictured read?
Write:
**8:42**
